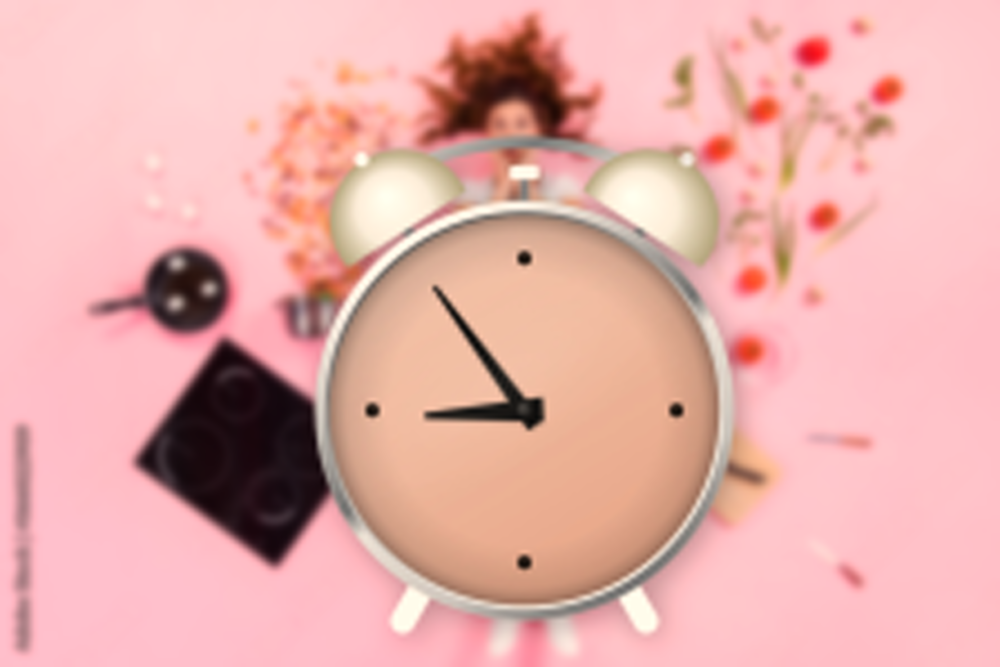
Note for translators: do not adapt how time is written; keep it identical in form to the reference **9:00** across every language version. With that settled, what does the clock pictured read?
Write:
**8:54**
